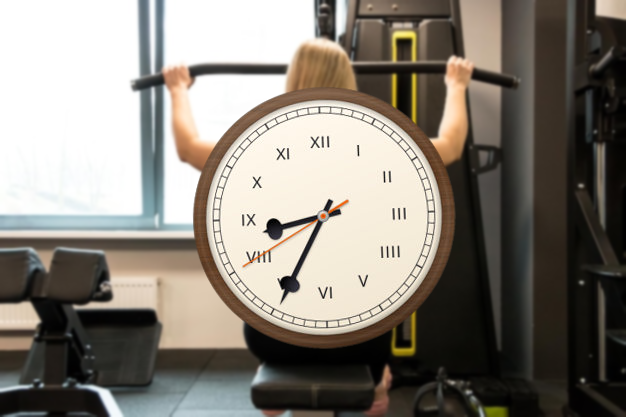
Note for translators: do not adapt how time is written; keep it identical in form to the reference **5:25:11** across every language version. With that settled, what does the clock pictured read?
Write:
**8:34:40**
